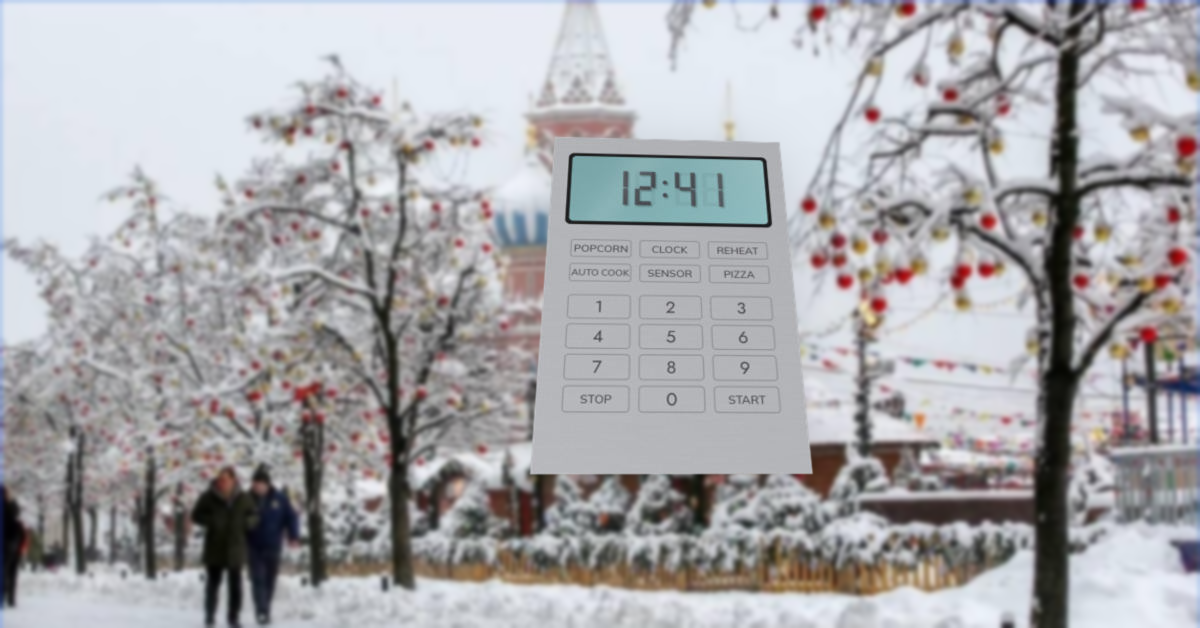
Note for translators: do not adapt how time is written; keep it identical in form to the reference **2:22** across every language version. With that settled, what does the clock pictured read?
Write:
**12:41**
